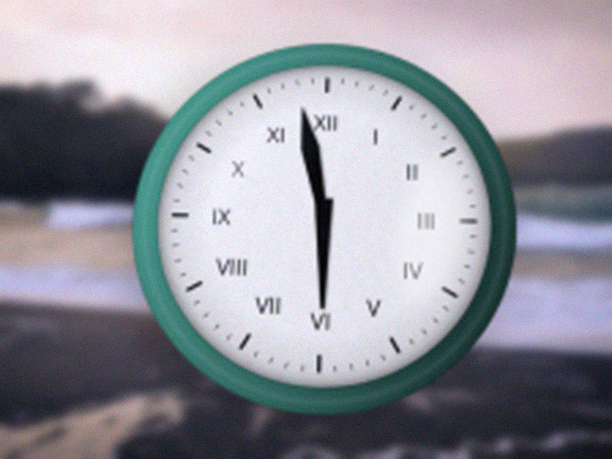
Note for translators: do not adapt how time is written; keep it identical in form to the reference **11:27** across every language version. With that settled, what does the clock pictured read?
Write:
**5:58**
